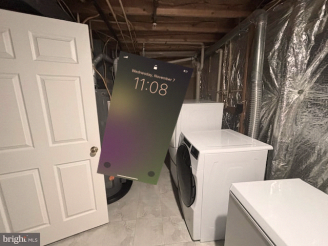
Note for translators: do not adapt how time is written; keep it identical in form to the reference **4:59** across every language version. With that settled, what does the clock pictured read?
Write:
**11:08**
